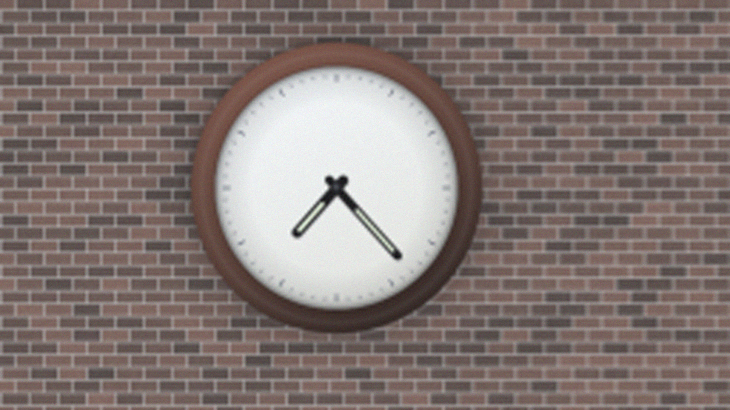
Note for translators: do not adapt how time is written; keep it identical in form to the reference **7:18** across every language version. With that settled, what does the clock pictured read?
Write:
**7:23**
